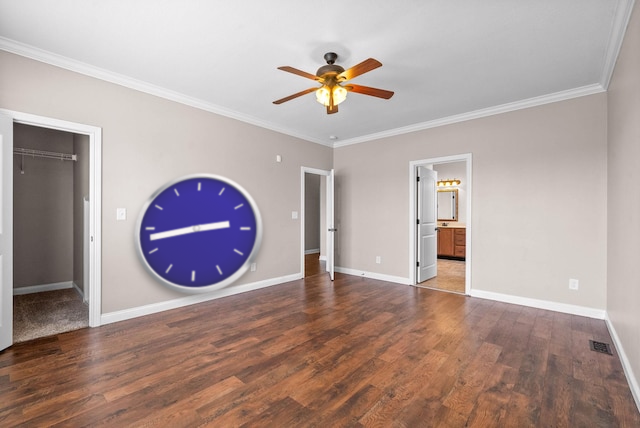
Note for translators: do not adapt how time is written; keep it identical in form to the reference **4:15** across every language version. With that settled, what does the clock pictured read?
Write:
**2:43**
